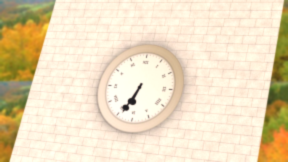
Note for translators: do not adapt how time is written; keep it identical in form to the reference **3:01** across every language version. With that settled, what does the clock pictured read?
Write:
**6:34**
